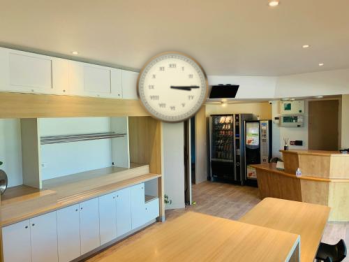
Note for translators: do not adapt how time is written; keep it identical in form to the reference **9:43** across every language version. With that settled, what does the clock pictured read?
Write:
**3:15**
